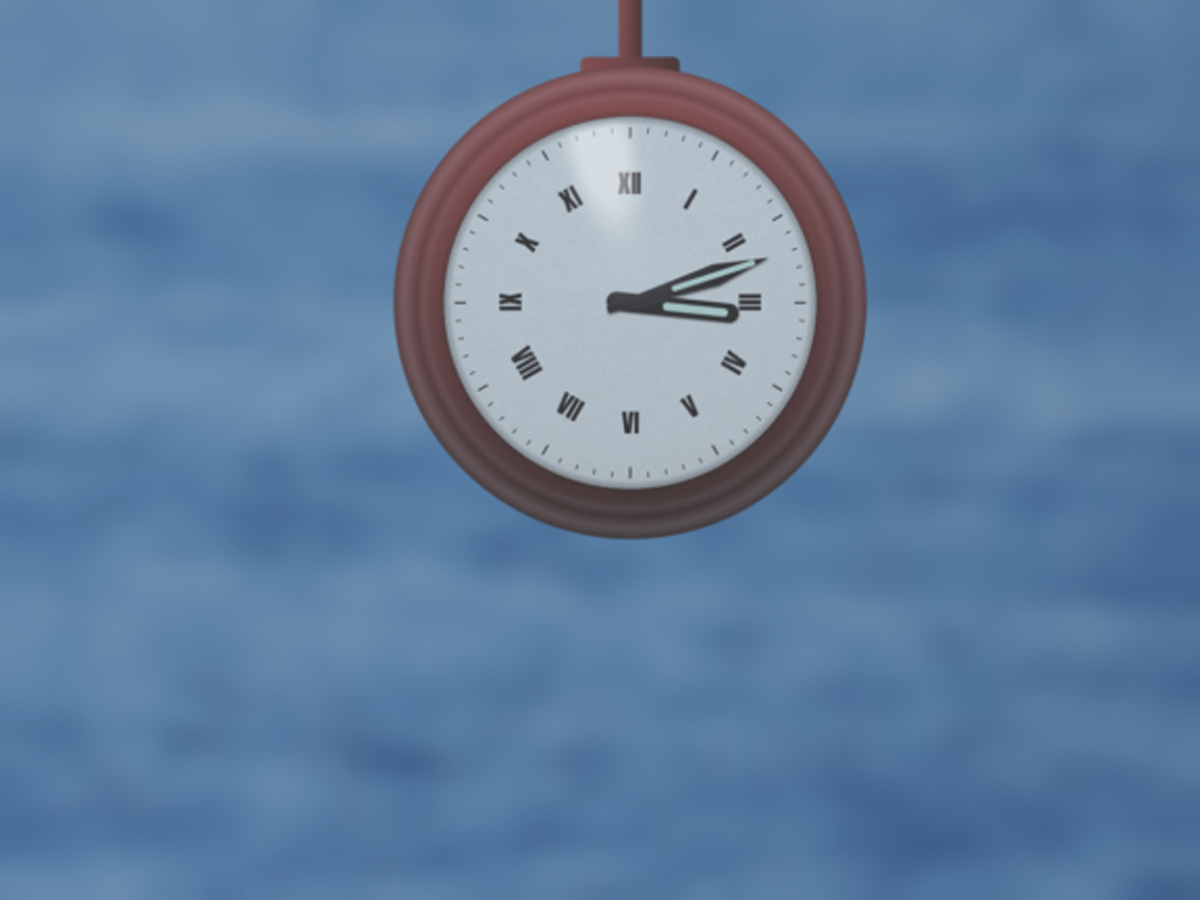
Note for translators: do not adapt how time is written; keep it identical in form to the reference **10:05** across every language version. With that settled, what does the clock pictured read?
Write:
**3:12**
